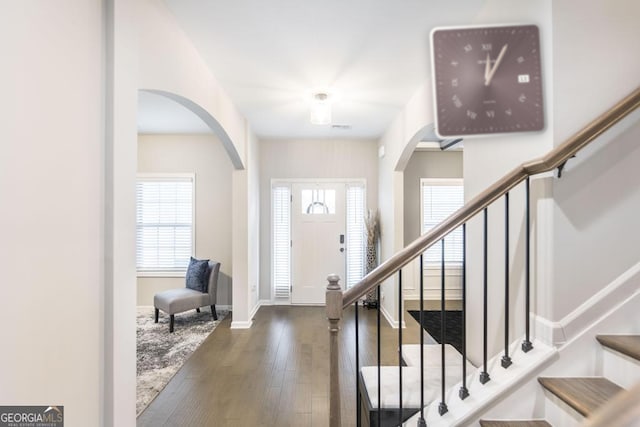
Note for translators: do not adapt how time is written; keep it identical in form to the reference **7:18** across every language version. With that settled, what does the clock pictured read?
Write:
**12:05**
